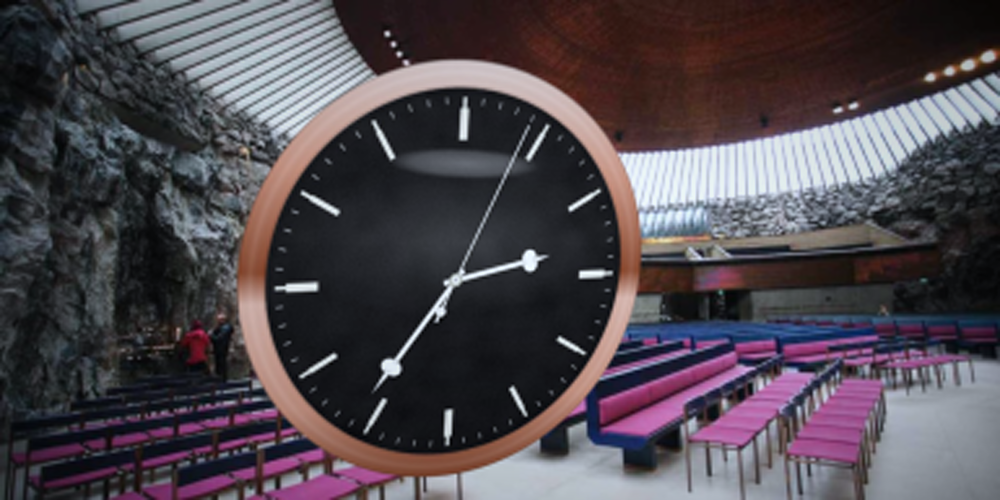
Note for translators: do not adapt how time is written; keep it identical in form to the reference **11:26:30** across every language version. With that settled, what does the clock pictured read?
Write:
**2:36:04**
